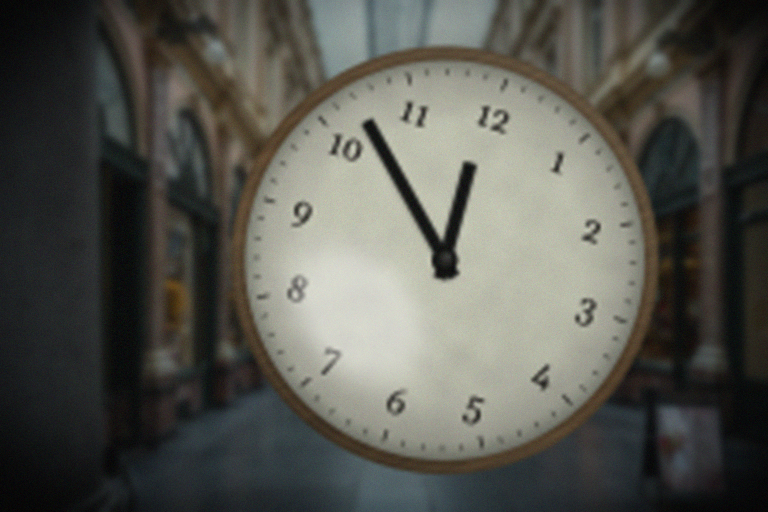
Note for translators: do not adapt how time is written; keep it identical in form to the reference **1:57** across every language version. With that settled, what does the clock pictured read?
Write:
**11:52**
